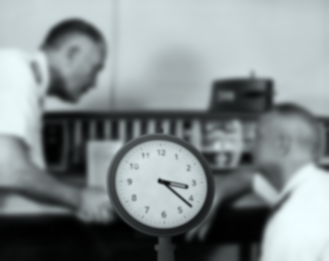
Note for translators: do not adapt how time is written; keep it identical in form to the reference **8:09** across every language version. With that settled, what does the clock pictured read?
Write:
**3:22**
